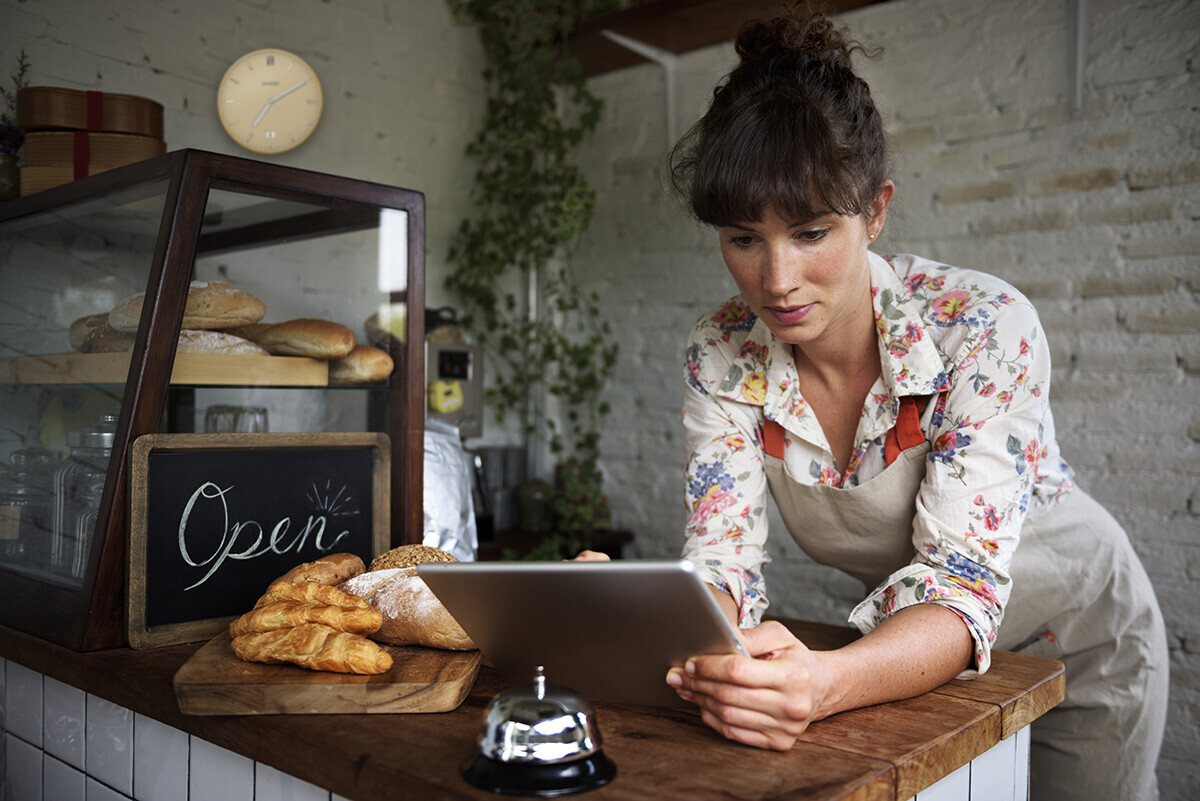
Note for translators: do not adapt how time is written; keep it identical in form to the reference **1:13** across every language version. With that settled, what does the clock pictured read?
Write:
**7:10**
